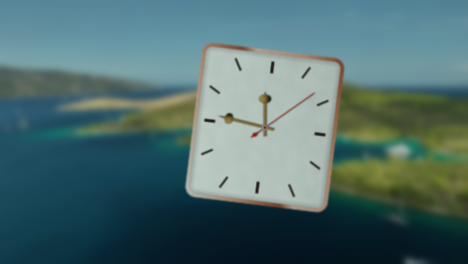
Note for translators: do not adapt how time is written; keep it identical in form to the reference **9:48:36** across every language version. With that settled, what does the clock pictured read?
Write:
**11:46:08**
